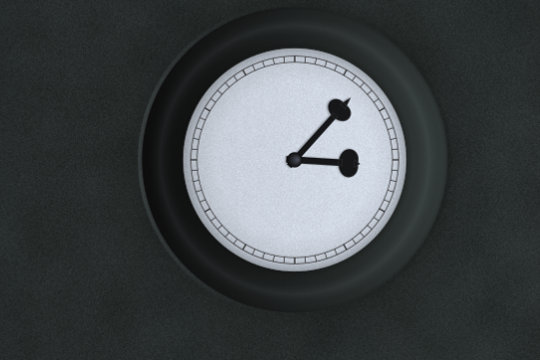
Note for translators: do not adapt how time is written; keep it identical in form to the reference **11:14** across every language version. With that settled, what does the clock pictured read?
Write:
**3:07**
